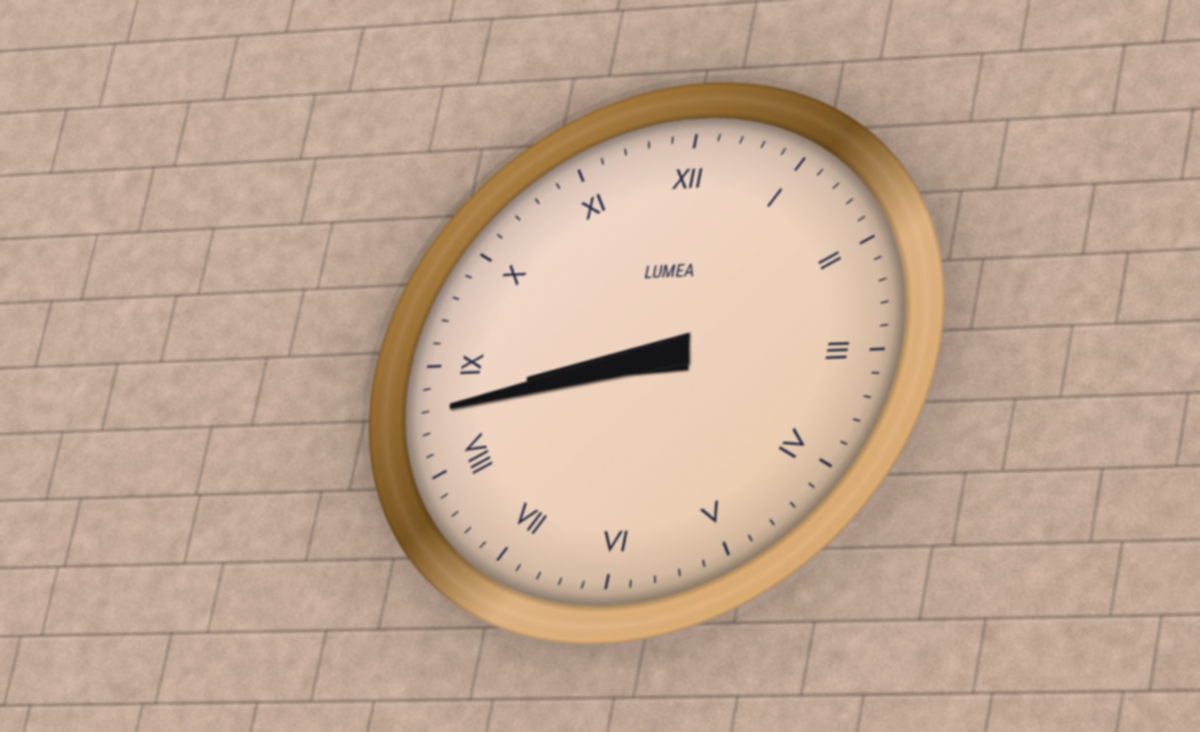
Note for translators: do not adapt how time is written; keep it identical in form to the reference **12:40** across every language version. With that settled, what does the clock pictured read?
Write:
**8:43**
